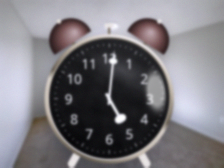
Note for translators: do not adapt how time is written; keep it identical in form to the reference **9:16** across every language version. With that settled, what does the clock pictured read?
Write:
**5:01**
